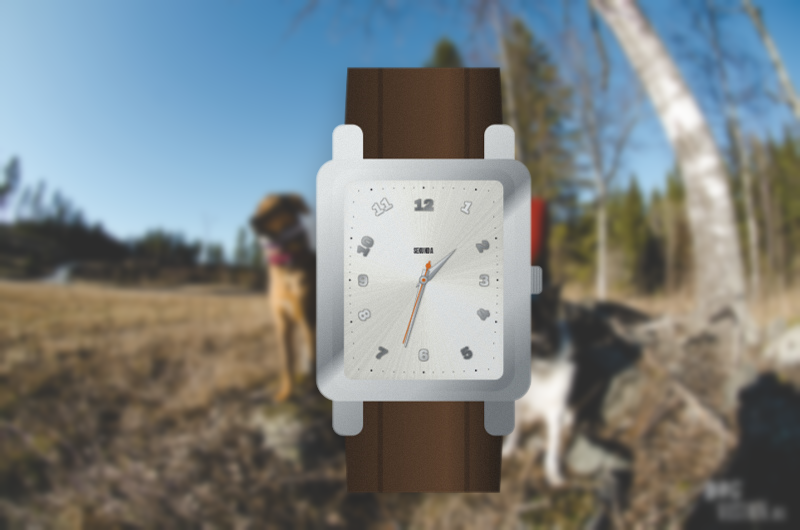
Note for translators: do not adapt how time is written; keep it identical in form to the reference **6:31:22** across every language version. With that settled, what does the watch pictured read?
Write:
**1:32:33**
